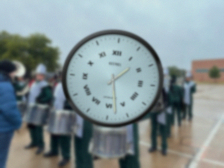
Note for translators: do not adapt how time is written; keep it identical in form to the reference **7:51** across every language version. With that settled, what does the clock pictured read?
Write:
**1:28**
